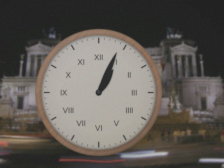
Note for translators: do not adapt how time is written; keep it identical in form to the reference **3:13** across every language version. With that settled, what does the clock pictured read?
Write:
**1:04**
